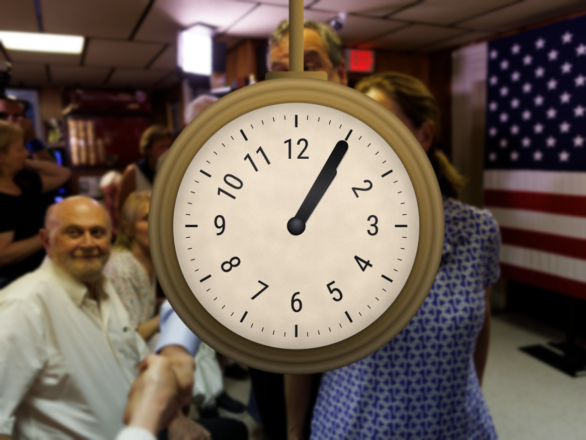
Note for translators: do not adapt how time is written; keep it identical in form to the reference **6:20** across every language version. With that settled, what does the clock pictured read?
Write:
**1:05**
